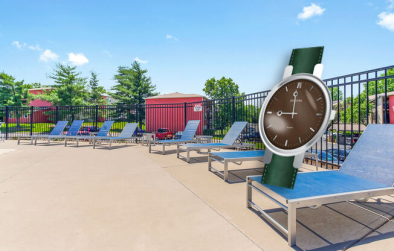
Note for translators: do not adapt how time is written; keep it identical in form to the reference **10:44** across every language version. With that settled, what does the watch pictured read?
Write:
**8:59**
